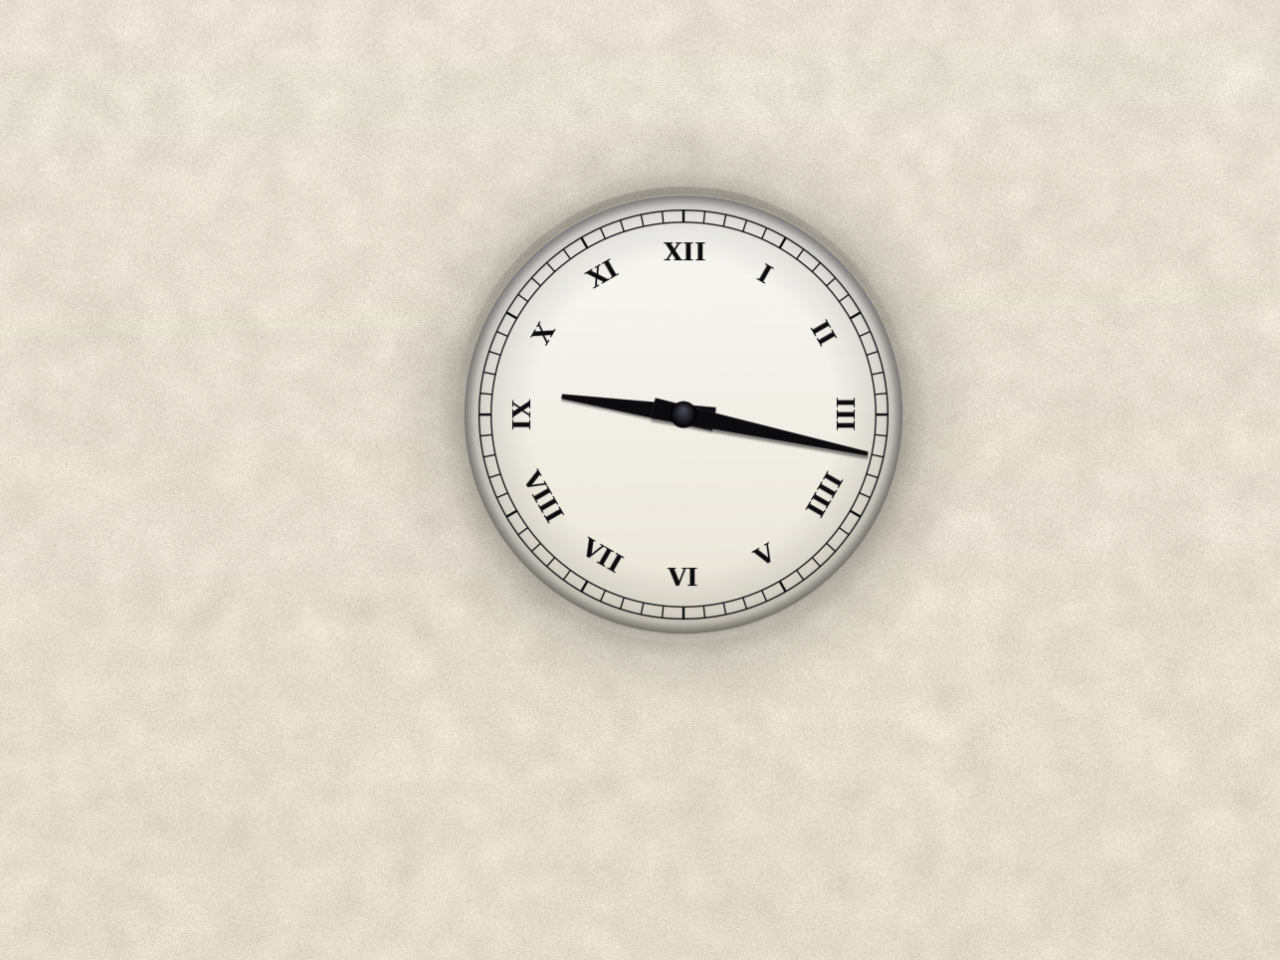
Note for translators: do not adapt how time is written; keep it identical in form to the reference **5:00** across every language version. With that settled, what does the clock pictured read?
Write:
**9:17**
